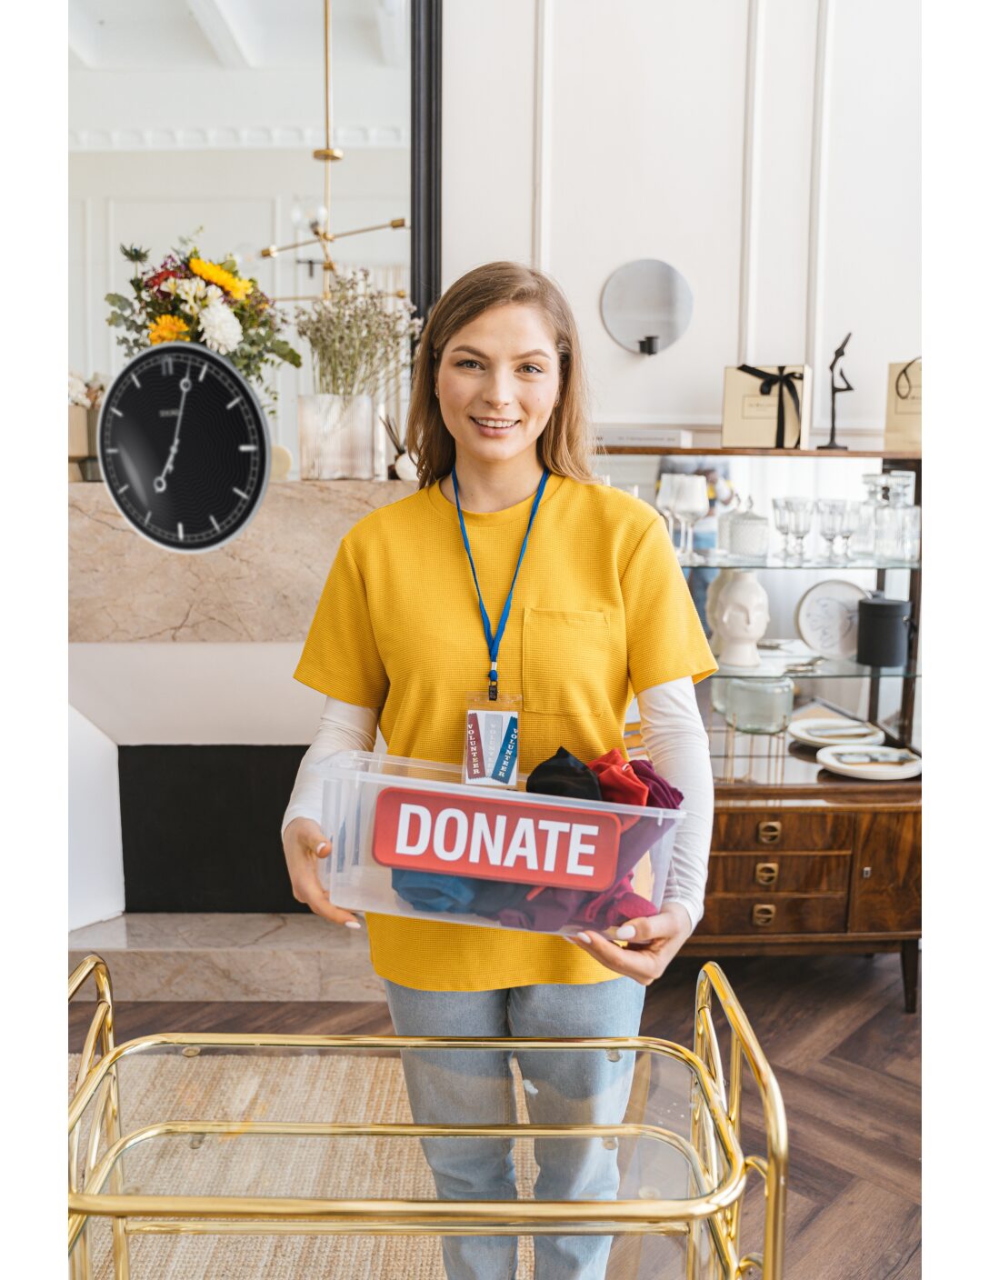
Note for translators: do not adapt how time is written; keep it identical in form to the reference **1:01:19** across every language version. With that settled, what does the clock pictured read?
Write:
**7:03:03**
